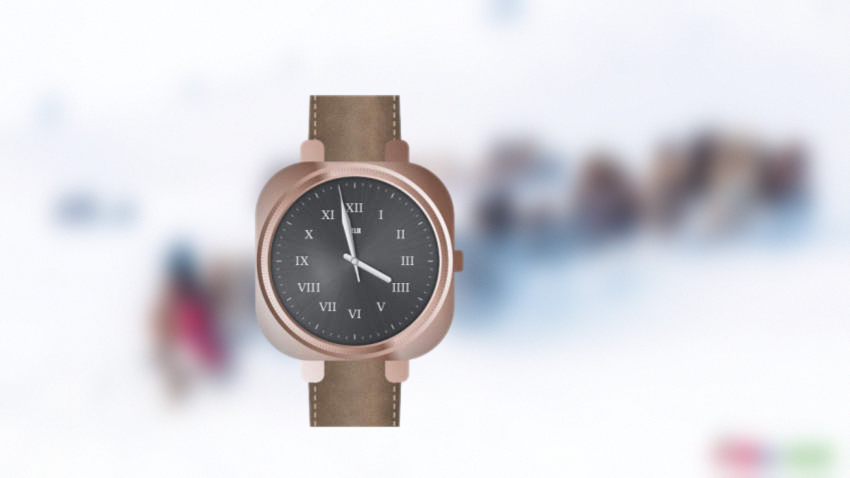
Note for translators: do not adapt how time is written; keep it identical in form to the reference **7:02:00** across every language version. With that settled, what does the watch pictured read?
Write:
**3:57:58**
